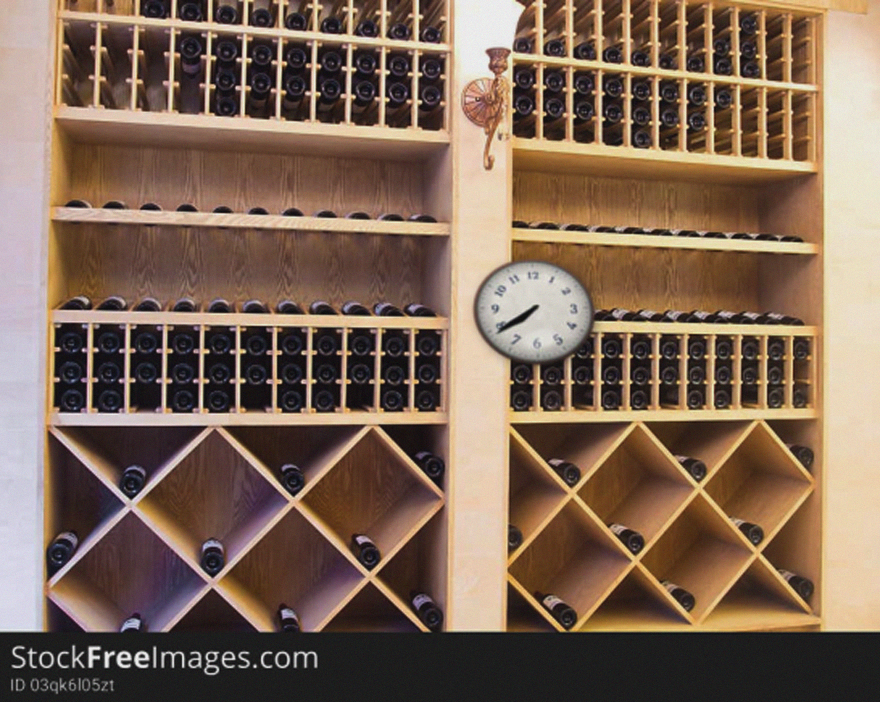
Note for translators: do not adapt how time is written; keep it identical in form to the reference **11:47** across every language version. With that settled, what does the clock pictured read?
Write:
**7:39**
